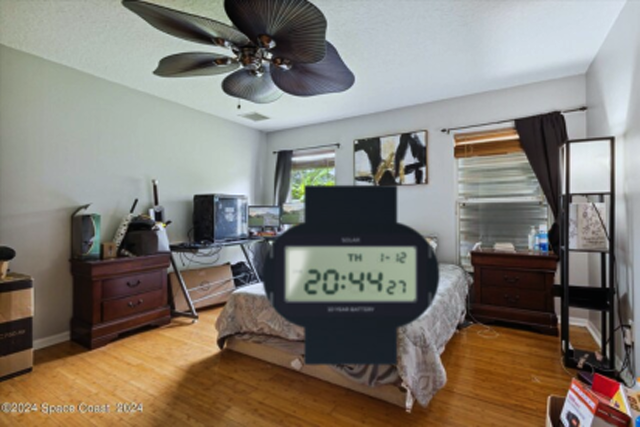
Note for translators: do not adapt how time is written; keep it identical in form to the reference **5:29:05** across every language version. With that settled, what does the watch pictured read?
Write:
**20:44:27**
